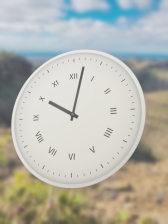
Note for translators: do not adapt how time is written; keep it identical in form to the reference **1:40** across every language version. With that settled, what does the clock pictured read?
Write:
**10:02**
